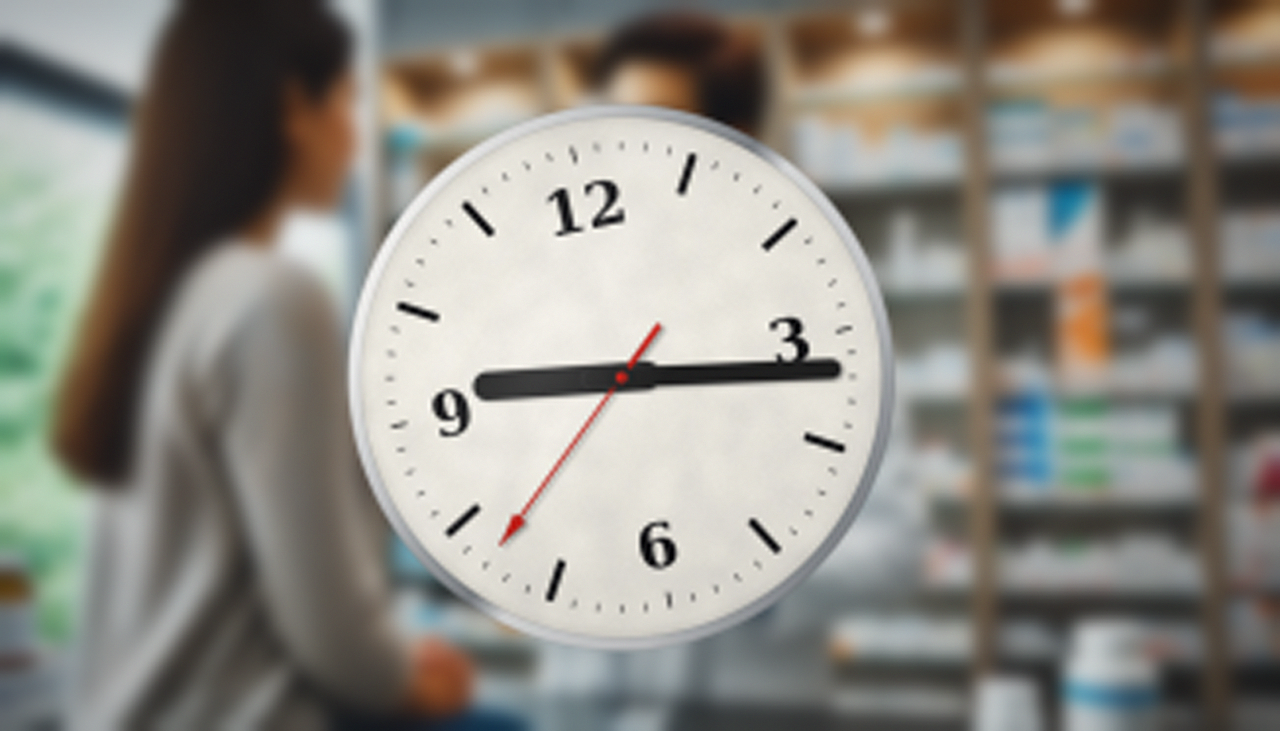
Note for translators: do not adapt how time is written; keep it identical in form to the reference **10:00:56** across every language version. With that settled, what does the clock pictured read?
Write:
**9:16:38**
